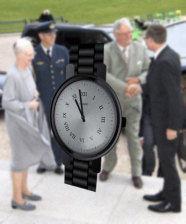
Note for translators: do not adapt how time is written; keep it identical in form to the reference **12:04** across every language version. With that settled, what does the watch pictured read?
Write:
**10:58**
